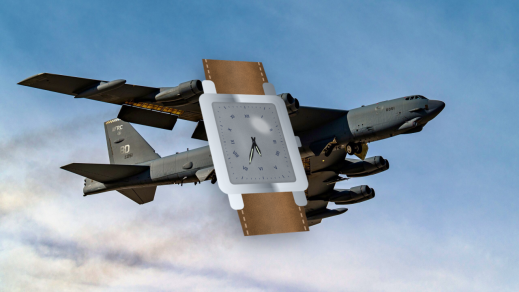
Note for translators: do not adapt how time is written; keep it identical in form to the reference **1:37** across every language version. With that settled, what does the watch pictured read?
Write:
**5:34**
